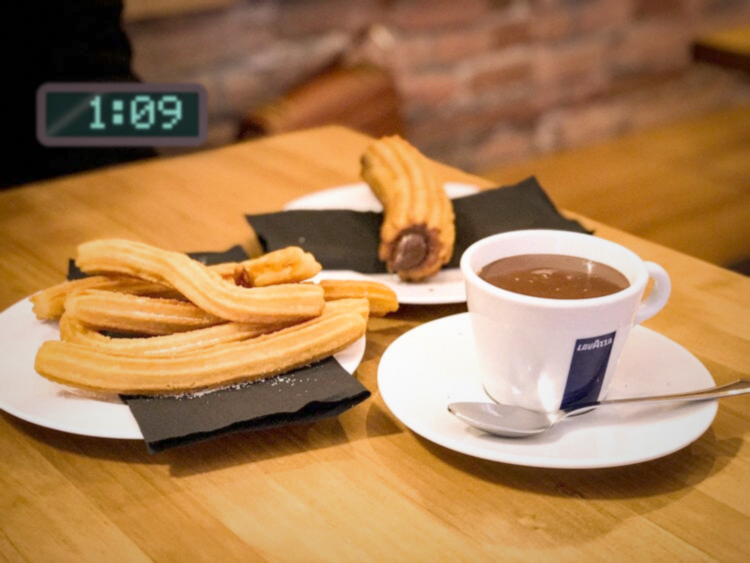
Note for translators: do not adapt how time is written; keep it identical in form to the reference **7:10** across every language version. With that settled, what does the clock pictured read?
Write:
**1:09**
